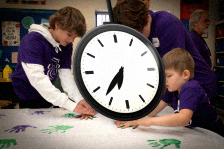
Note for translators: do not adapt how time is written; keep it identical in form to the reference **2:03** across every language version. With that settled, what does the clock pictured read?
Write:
**6:37**
